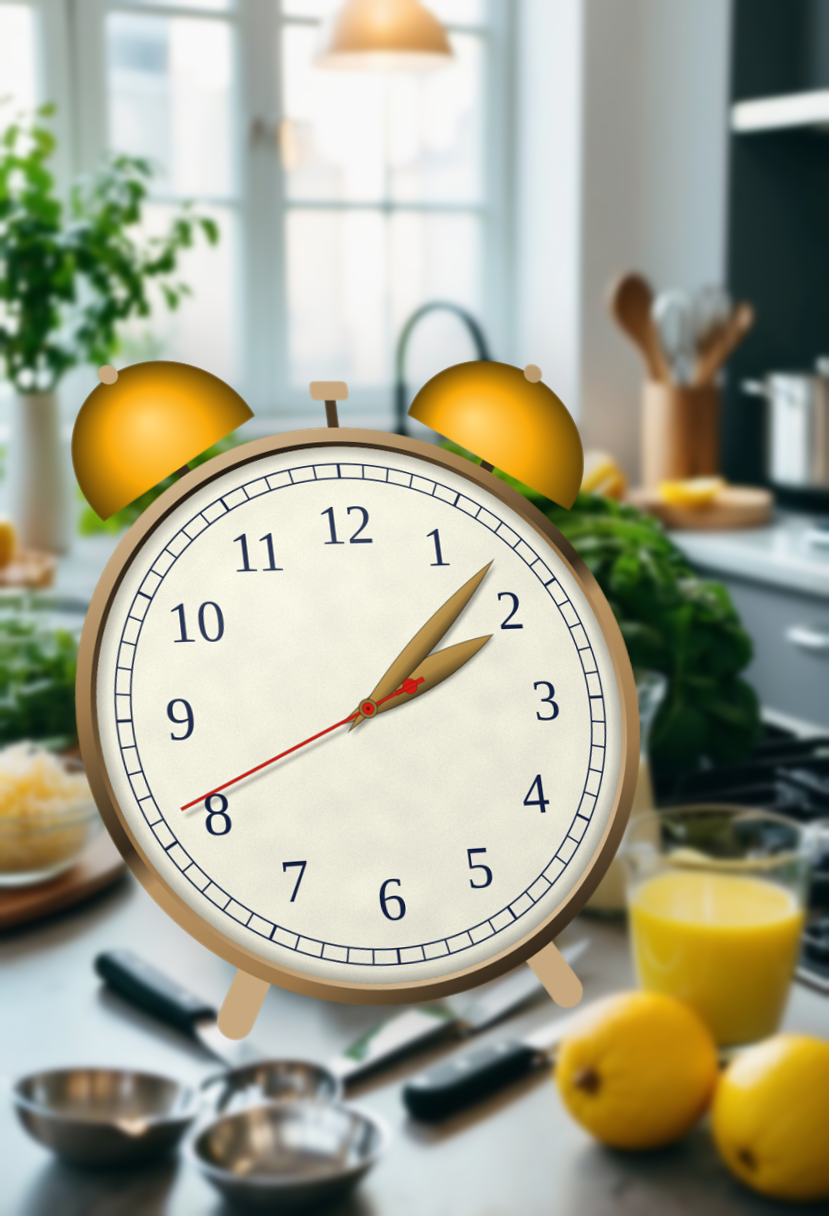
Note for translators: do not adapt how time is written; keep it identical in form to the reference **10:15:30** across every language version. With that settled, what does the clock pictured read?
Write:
**2:07:41**
